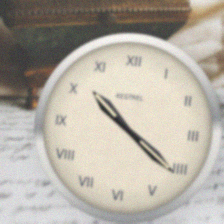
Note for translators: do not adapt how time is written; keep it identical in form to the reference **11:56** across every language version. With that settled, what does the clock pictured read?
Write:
**10:21**
